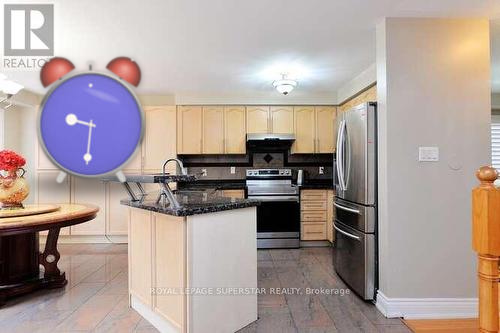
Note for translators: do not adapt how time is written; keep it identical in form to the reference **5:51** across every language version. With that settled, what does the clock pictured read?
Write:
**9:31**
